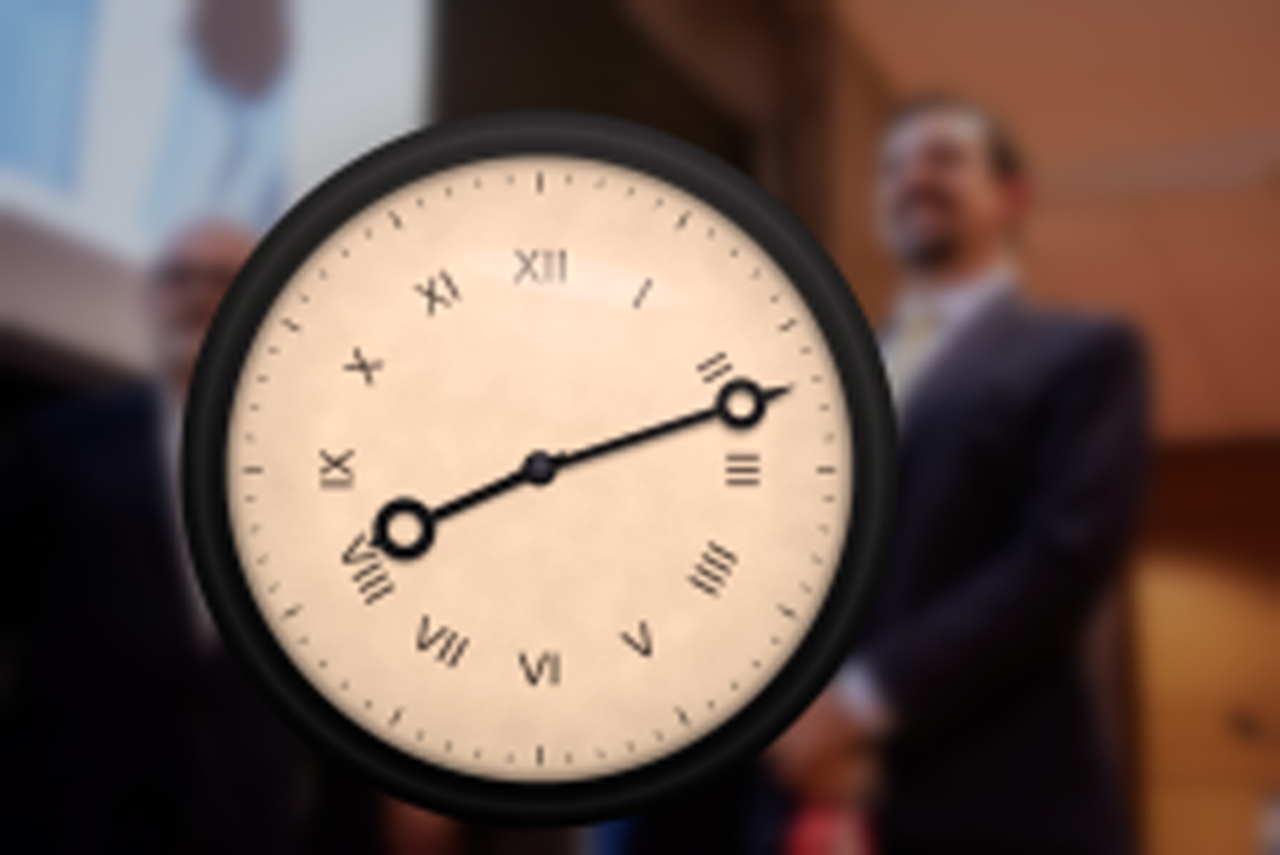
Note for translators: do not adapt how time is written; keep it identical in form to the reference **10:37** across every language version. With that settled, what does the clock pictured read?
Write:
**8:12**
